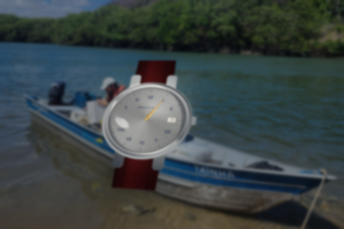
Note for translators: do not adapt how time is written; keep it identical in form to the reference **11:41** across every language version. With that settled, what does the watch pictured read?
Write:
**1:05**
